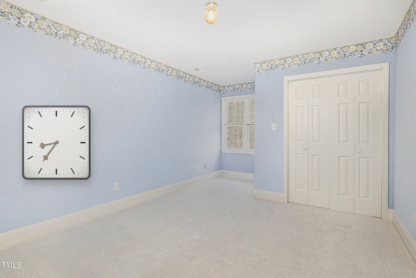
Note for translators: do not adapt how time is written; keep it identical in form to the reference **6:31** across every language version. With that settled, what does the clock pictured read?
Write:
**8:36**
